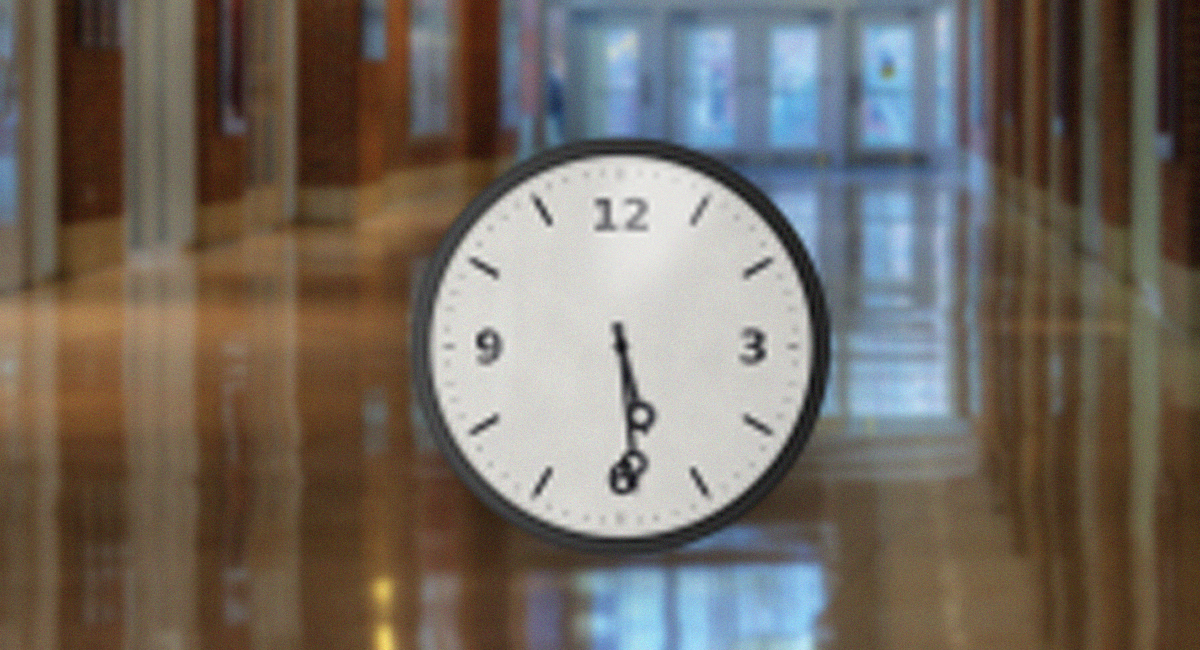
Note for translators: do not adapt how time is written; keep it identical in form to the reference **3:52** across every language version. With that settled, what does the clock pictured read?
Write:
**5:29**
